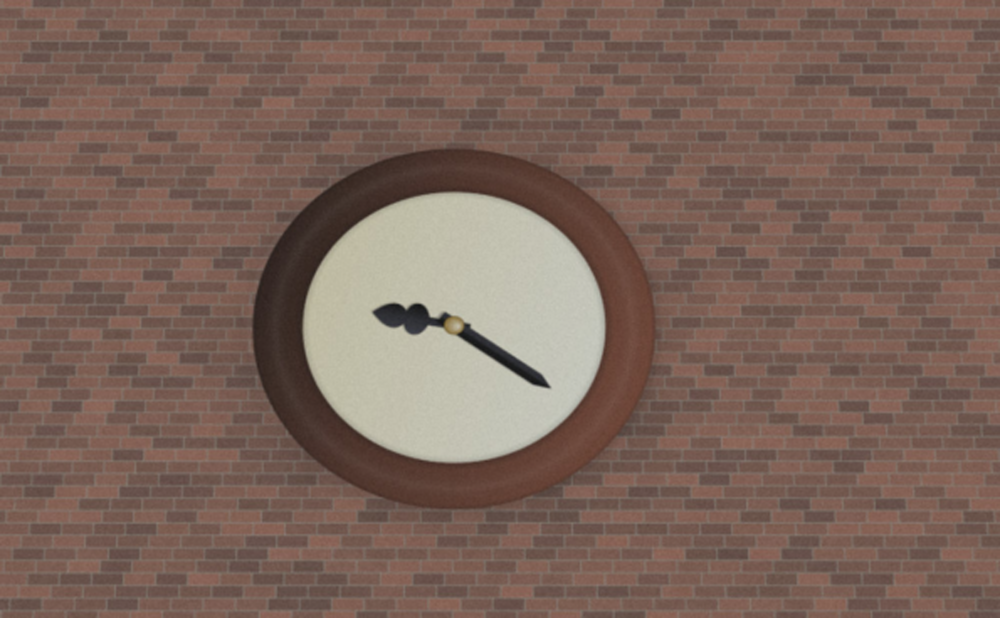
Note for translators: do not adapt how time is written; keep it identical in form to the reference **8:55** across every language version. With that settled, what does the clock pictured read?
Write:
**9:21**
